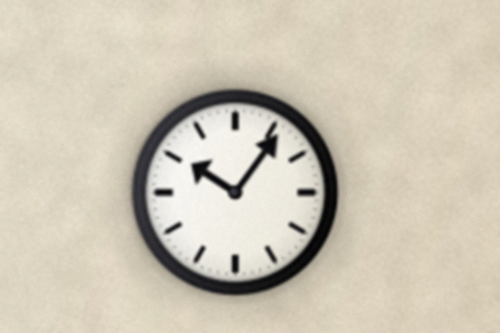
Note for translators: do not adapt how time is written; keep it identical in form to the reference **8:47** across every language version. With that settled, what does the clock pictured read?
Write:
**10:06**
